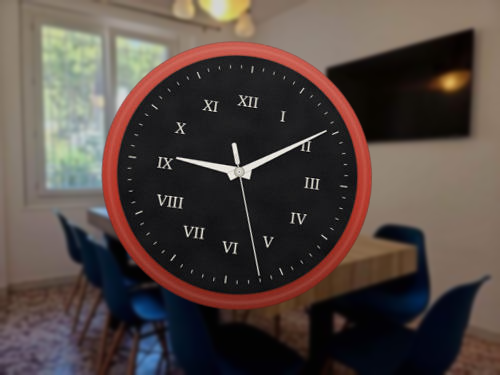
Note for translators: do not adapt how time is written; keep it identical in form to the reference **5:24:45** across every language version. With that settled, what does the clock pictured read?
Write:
**9:09:27**
